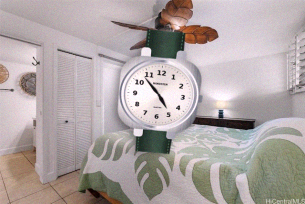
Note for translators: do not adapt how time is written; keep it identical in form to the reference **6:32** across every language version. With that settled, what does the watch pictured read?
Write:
**4:53**
